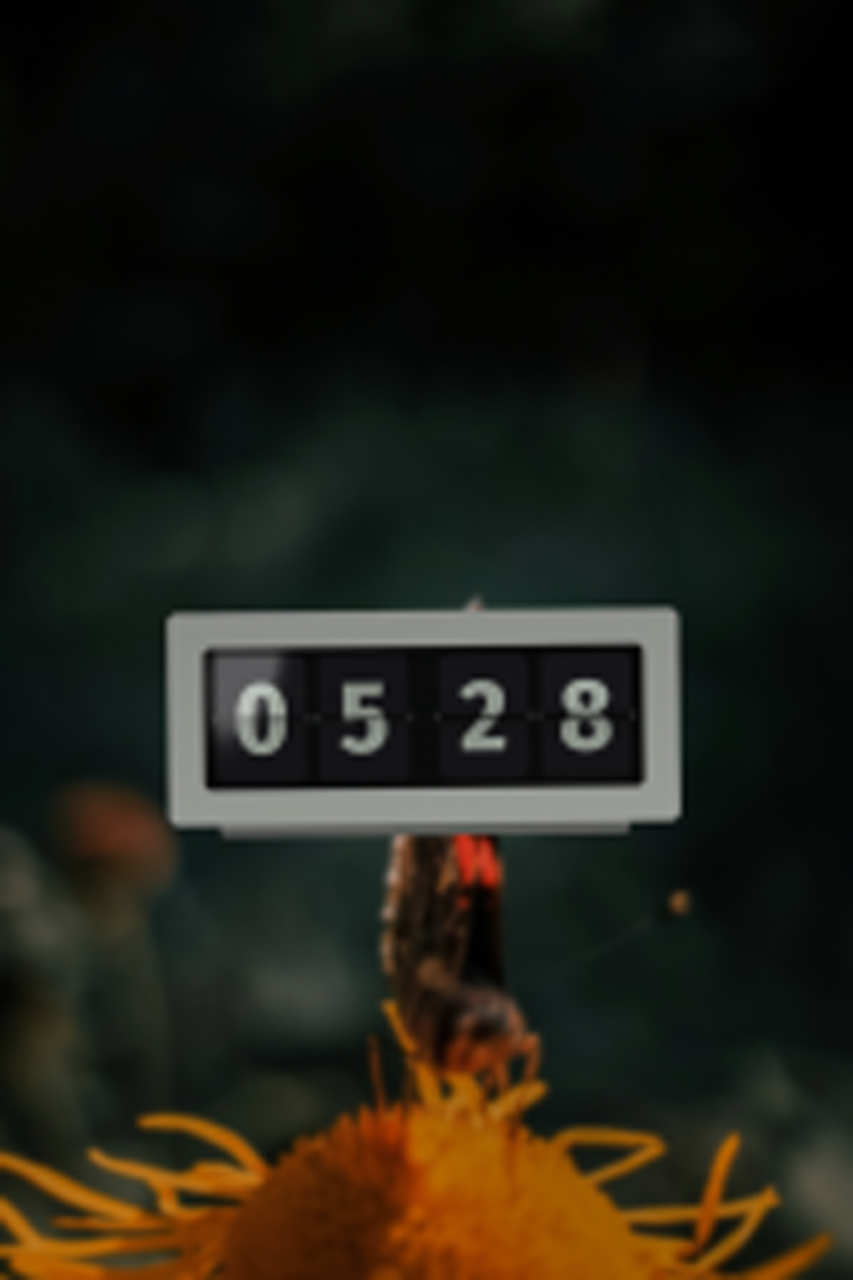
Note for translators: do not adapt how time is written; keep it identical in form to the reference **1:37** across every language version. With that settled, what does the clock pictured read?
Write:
**5:28**
